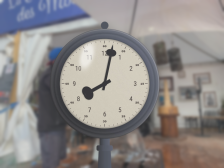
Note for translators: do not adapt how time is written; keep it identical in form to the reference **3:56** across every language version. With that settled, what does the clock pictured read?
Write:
**8:02**
